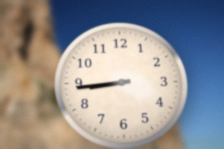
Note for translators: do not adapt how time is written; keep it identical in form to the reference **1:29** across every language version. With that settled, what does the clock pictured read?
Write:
**8:44**
